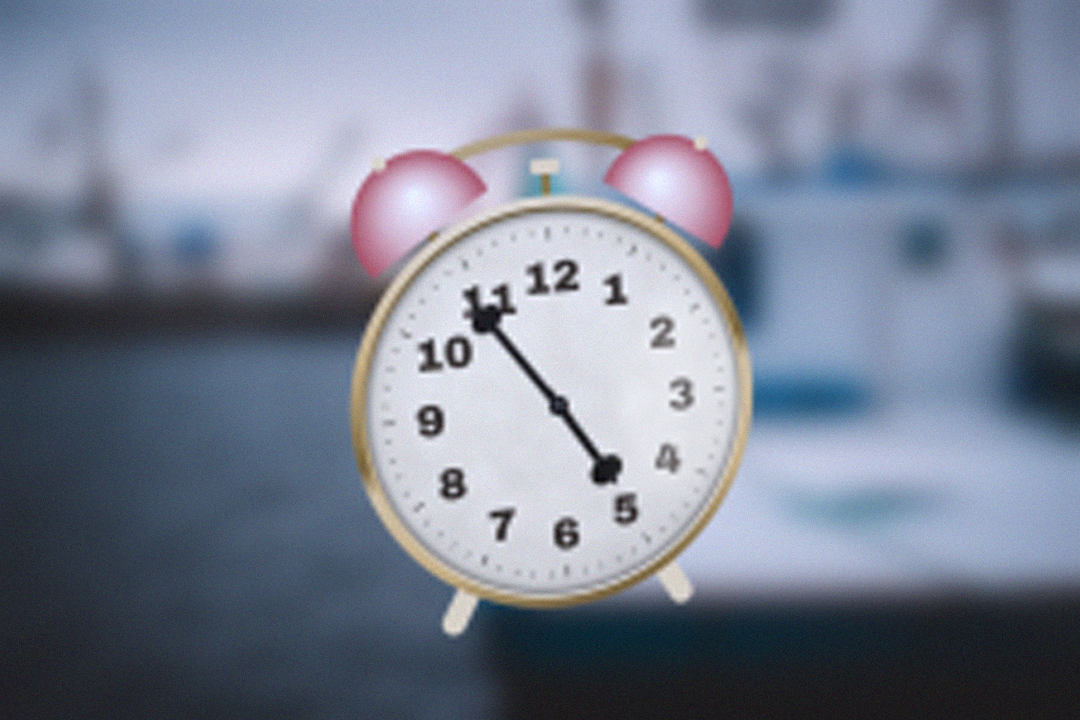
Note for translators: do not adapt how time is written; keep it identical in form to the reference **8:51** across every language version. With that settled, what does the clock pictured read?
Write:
**4:54**
